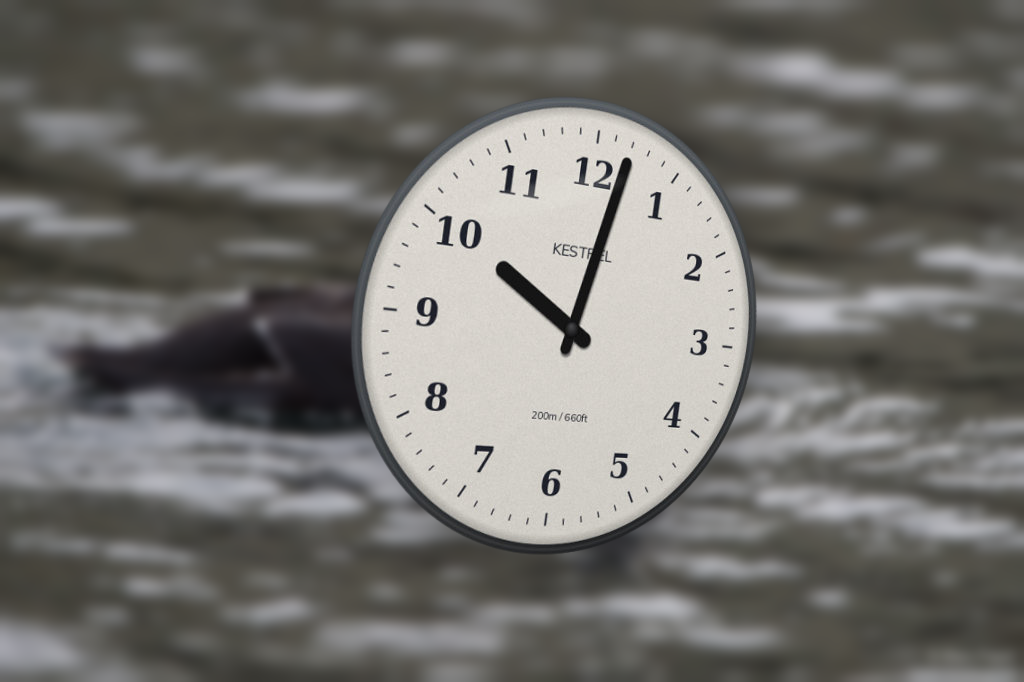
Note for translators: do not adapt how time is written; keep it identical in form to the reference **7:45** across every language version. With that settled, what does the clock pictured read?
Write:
**10:02**
